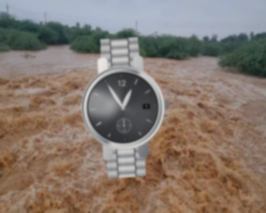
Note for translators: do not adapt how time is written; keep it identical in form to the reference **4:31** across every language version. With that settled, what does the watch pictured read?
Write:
**12:55**
